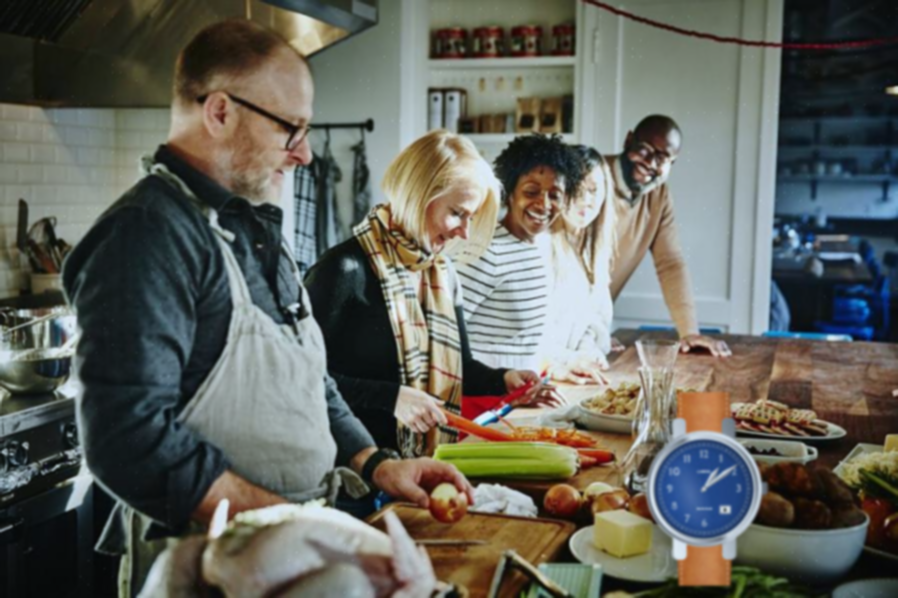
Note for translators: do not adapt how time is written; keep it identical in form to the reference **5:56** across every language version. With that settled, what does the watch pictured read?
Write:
**1:09**
